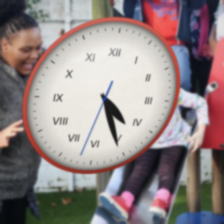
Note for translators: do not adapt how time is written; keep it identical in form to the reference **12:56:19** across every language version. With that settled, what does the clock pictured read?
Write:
**4:25:32**
